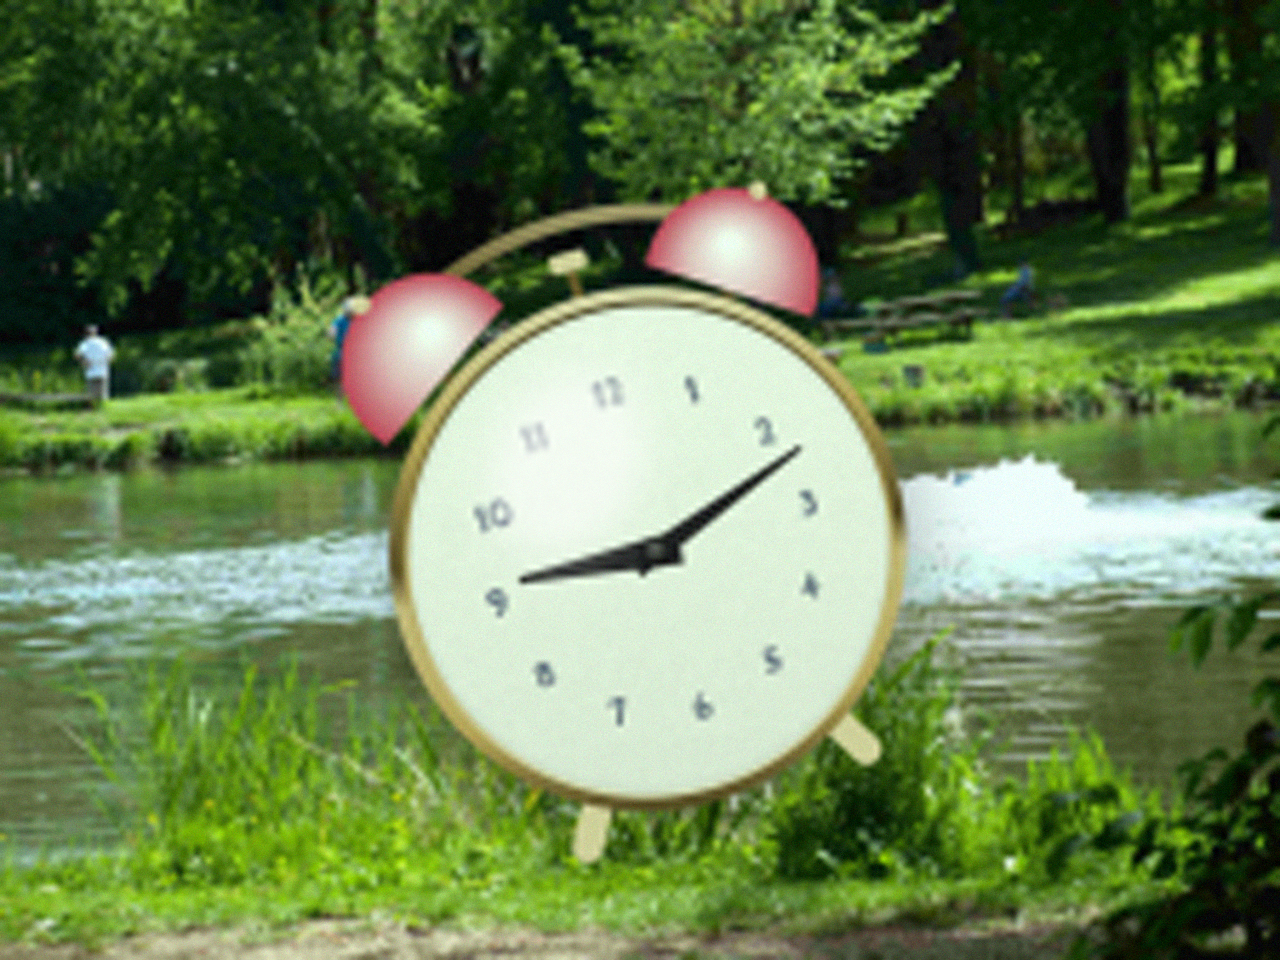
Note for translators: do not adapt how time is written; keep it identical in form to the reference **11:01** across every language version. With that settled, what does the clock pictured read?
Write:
**9:12**
